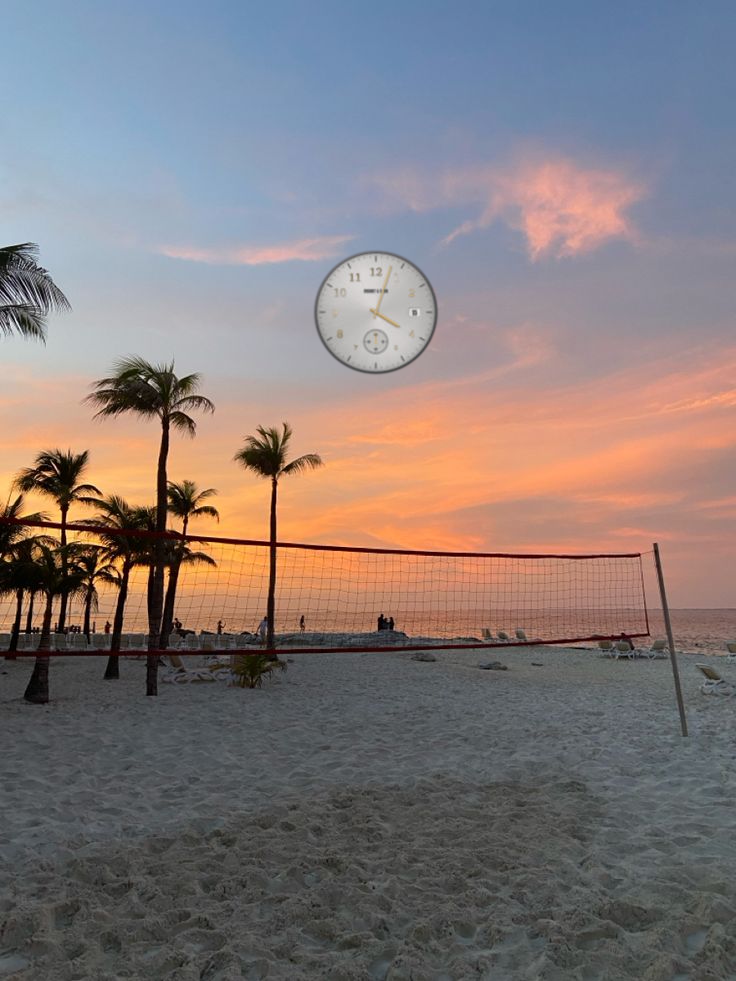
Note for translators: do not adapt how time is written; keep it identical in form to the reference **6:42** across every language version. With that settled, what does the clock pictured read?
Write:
**4:03**
